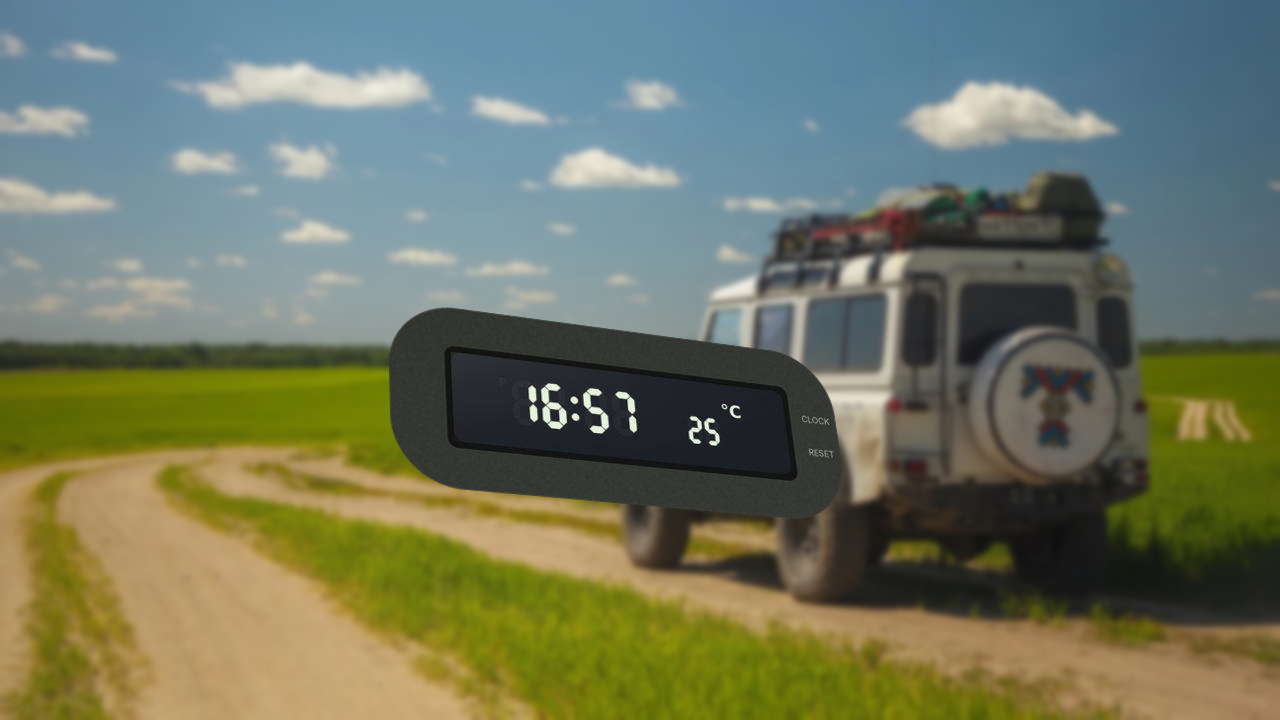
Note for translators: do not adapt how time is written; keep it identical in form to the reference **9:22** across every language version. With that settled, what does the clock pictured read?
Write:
**16:57**
